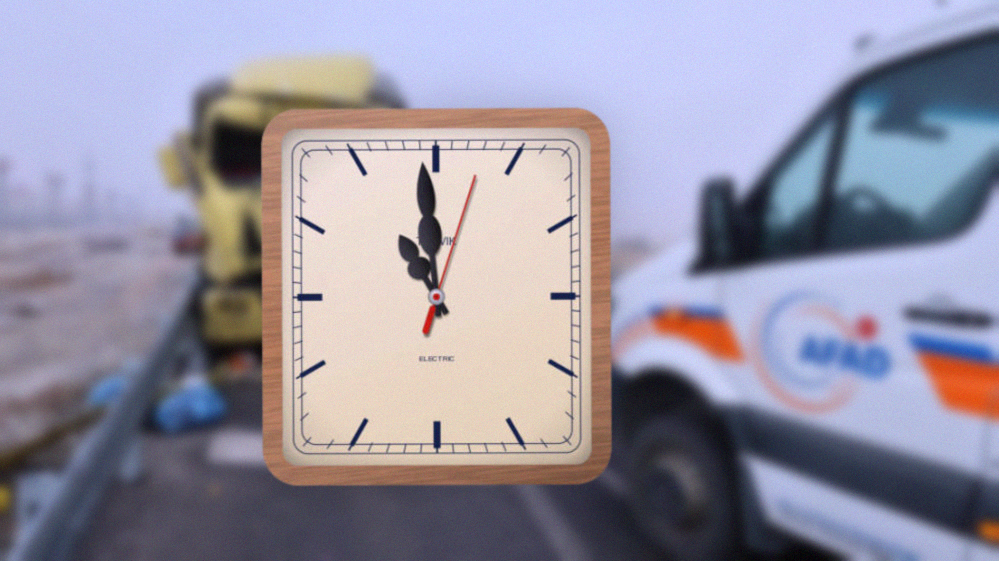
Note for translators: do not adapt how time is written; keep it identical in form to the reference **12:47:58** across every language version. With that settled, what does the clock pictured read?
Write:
**10:59:03**
